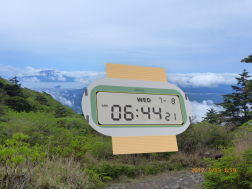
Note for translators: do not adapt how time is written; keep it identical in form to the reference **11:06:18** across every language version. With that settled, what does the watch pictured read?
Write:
**6:44:21**
